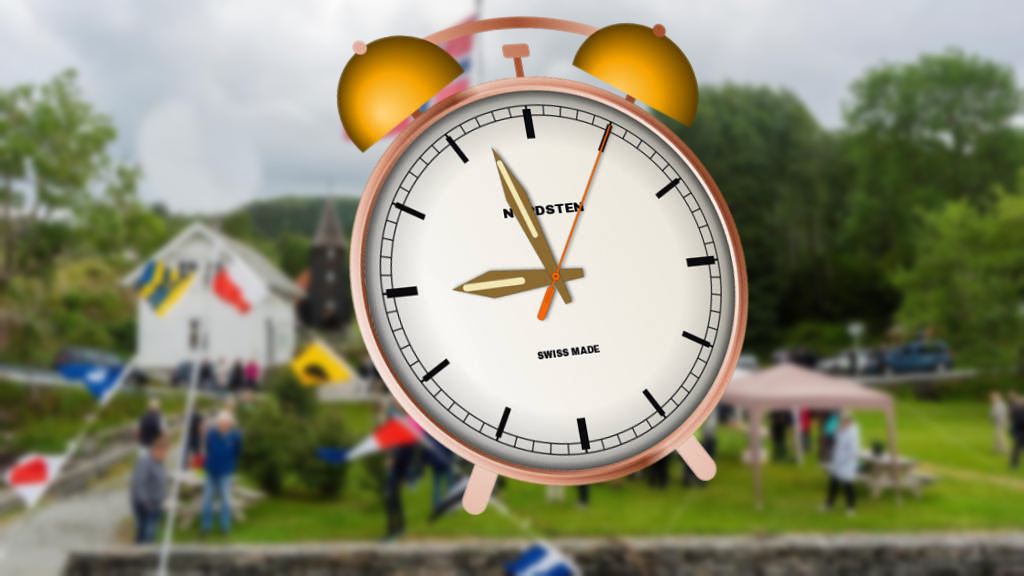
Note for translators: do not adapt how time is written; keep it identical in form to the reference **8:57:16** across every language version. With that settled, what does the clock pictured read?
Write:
**8:57:05**
